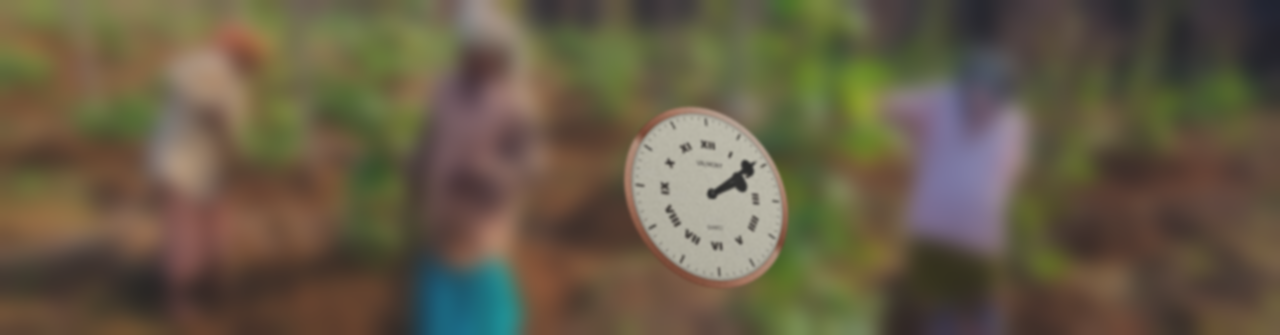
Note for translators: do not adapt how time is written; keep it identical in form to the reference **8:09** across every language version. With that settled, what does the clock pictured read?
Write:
**2:09**
